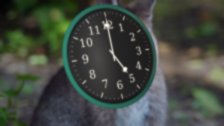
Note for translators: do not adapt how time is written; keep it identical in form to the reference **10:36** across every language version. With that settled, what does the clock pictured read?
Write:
**5:00**
